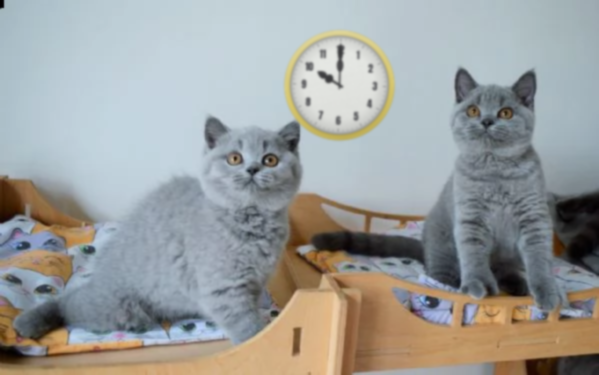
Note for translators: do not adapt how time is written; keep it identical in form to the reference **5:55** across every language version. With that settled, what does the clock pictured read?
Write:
**10:00**
